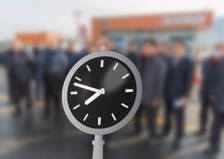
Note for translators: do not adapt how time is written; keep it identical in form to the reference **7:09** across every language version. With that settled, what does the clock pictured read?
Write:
**7:48**
